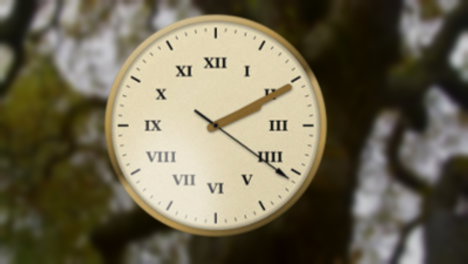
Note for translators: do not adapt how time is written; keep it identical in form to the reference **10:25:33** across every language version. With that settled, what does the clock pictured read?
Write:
**2:10:21**
